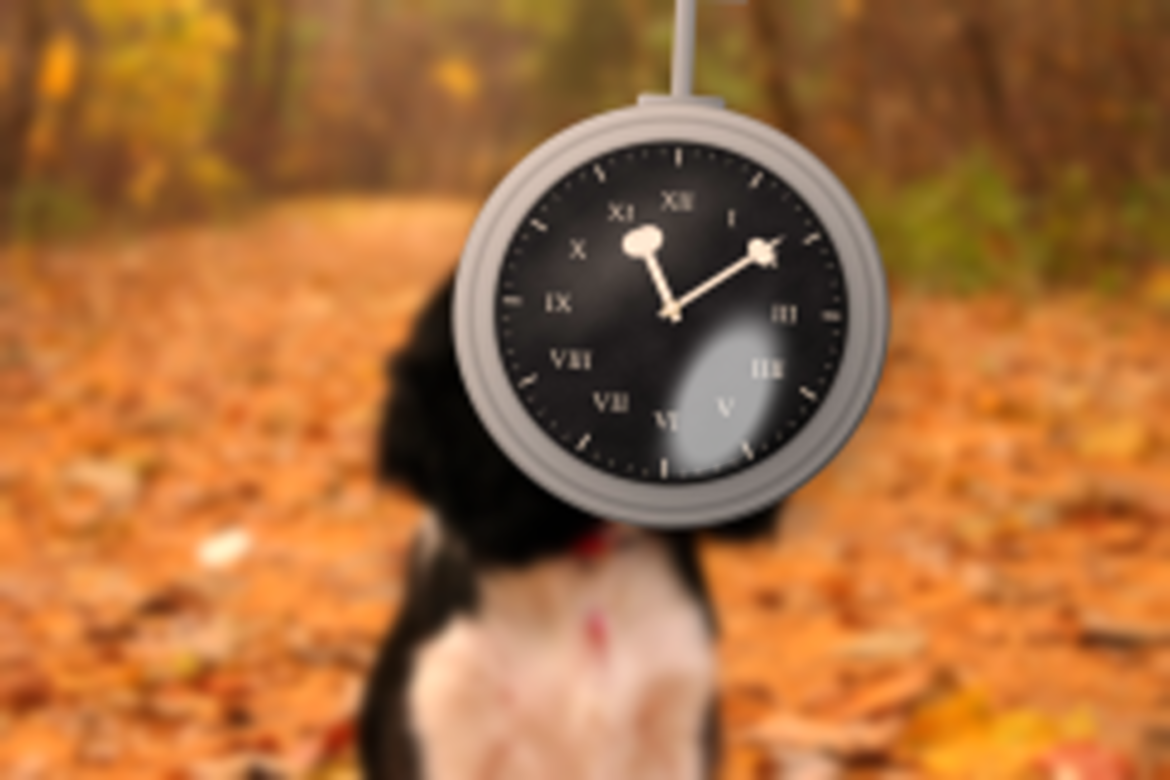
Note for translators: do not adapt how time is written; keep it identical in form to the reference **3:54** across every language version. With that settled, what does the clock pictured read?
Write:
**11:09**
